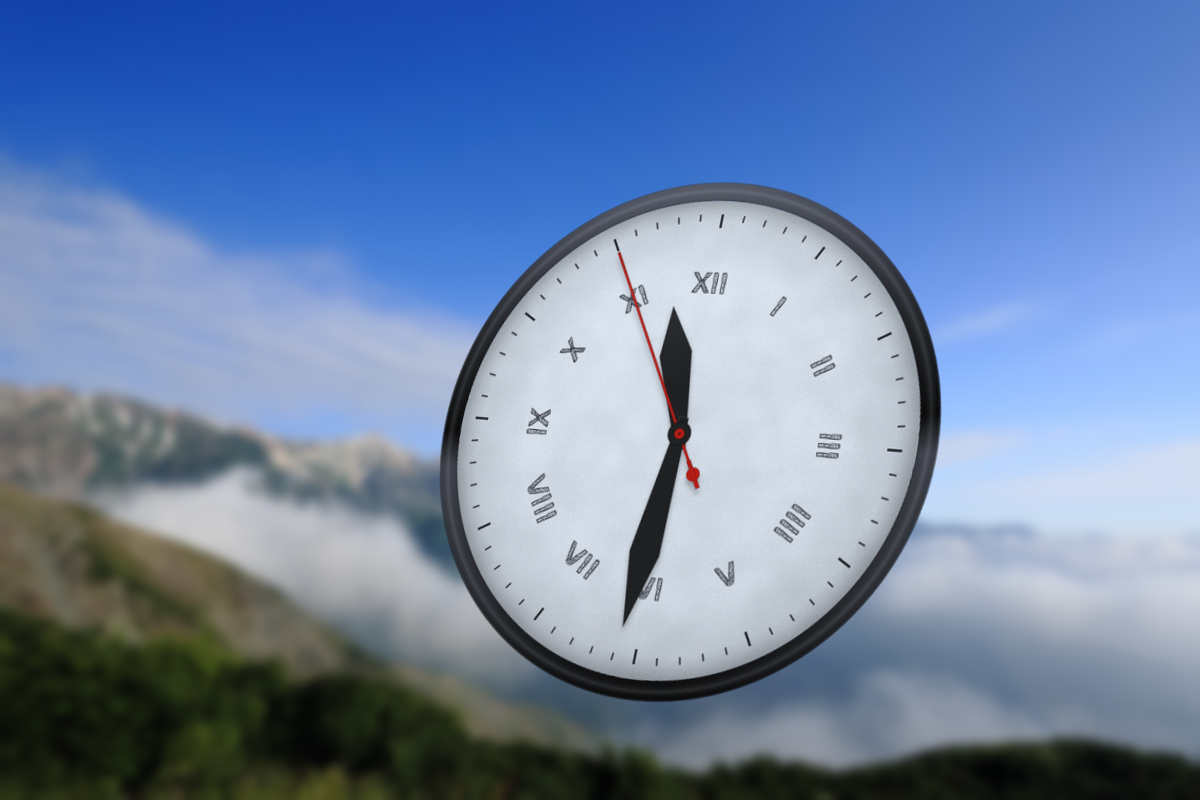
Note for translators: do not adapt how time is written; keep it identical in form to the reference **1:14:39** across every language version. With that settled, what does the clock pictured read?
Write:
**11:30:55**
